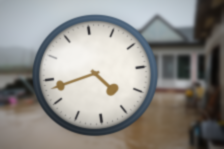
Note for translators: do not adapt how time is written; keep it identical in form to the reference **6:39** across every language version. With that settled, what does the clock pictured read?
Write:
**4:43**
